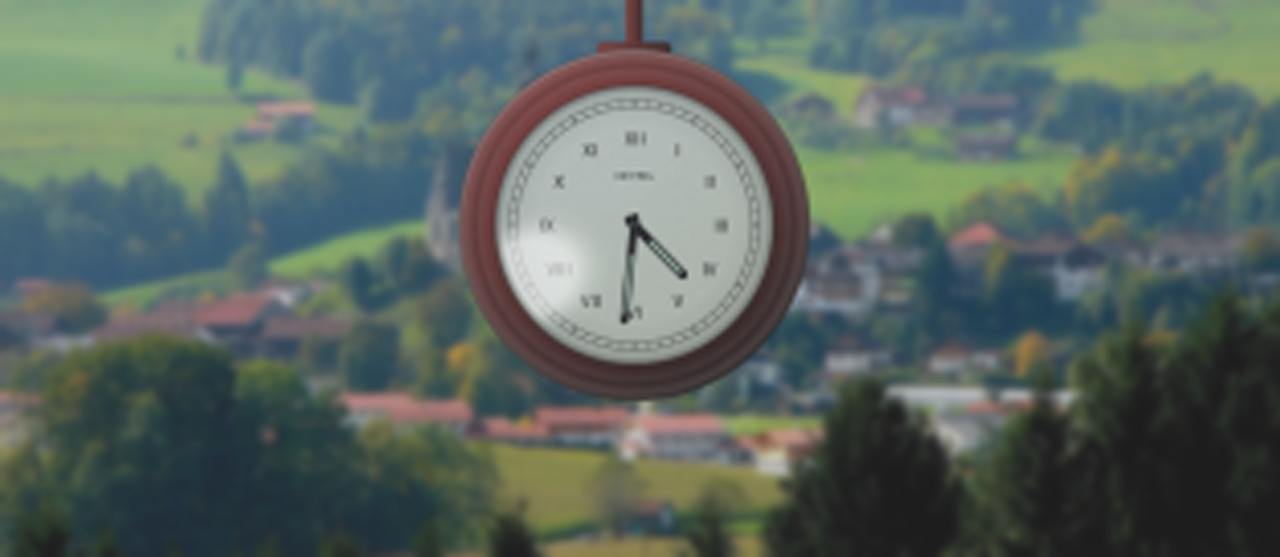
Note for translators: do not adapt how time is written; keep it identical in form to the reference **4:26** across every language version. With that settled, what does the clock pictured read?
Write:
**4:31**
